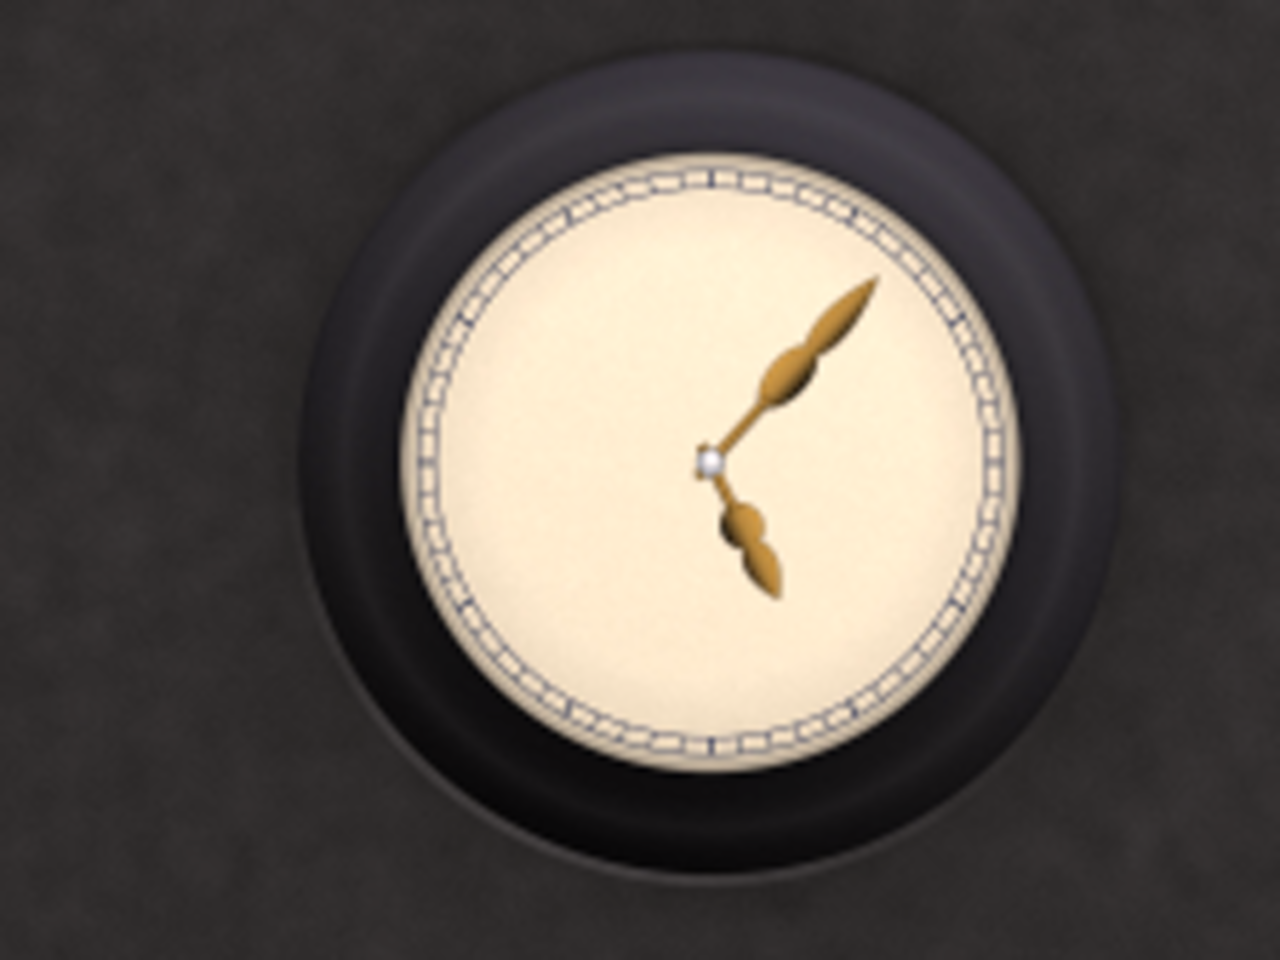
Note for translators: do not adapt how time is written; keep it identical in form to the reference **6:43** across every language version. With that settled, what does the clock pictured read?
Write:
**5:07**
